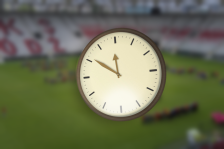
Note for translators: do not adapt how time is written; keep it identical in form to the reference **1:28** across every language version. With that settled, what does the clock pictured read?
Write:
**11:51**
